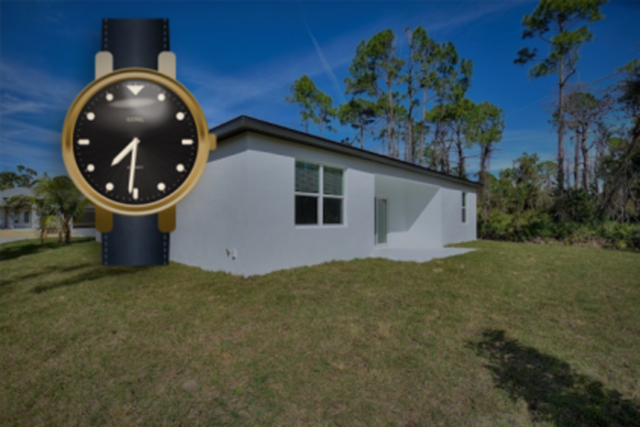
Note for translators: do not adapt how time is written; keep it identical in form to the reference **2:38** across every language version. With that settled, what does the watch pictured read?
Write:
**7:31**
